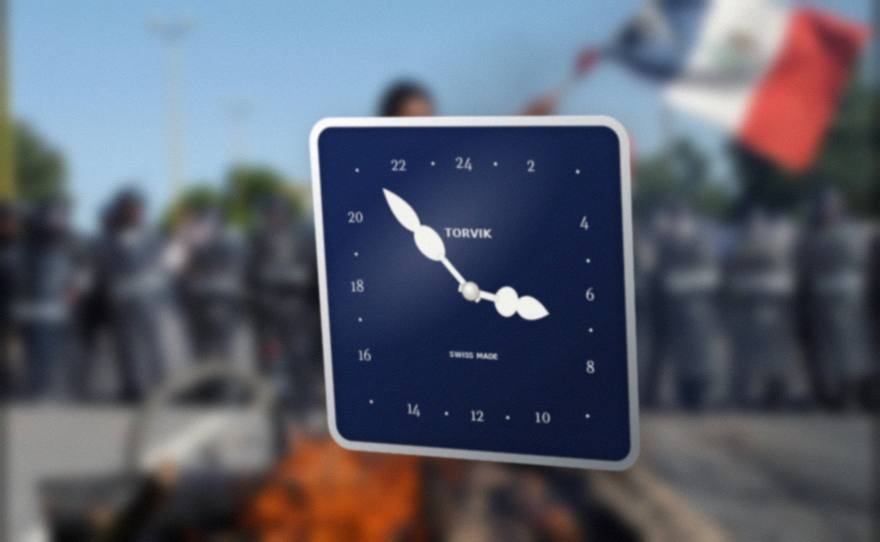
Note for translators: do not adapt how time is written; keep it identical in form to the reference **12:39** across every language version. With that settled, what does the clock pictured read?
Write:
**6:53**
